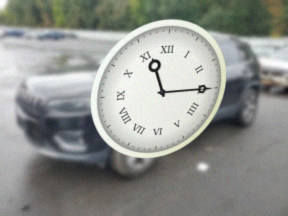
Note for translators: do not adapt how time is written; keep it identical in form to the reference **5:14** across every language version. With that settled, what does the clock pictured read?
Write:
**11:15**
